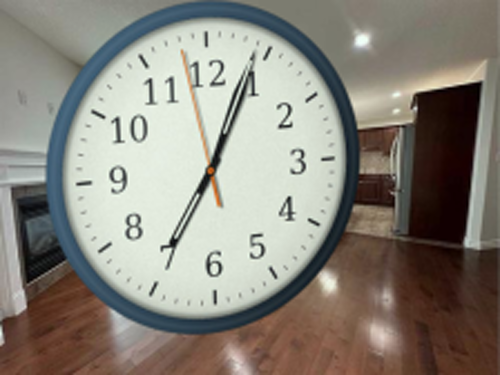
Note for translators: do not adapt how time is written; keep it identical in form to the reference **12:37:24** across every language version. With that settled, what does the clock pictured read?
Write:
**7:03:58**
